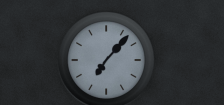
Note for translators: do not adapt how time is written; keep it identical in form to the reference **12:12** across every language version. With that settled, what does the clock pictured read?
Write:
**7:07**
